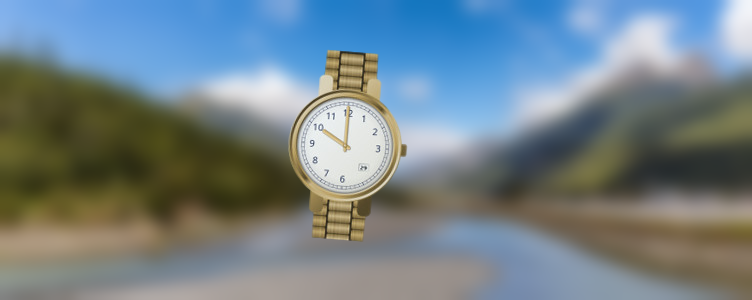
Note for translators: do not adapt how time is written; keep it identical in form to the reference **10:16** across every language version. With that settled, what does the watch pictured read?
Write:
**10:00**
